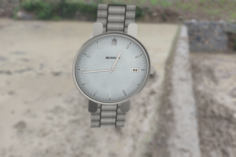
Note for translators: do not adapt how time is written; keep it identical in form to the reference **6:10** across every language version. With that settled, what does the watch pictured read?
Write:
**12:44**
